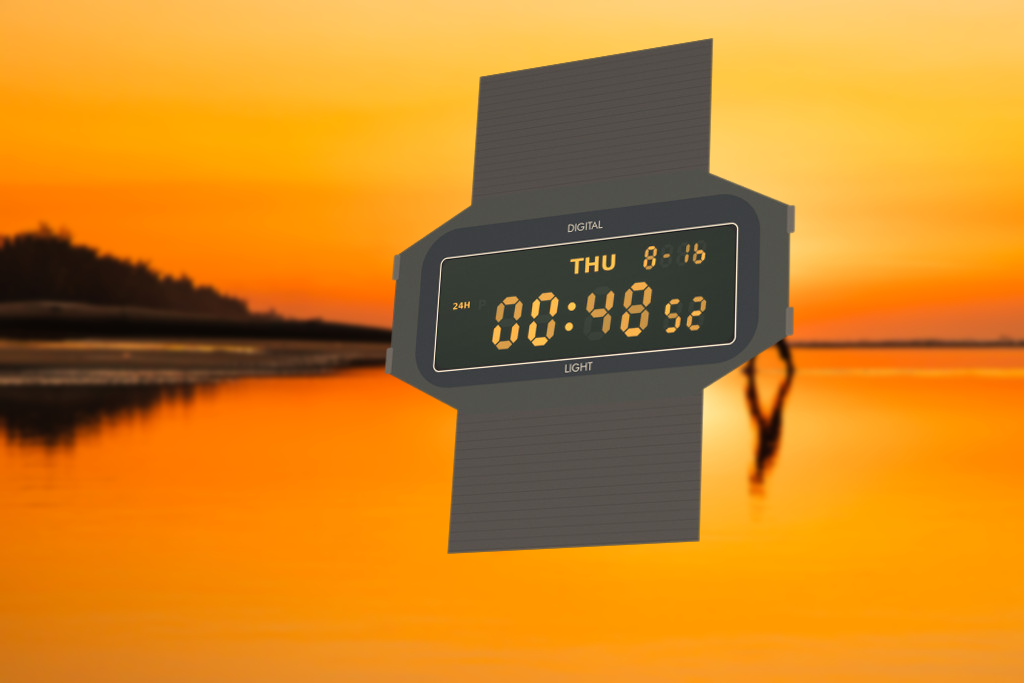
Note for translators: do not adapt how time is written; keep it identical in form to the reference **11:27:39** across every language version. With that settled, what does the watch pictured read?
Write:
**0:48:52**
